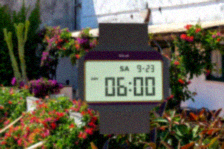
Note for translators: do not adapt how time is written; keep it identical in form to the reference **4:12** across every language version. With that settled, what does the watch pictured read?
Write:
**6:00**
